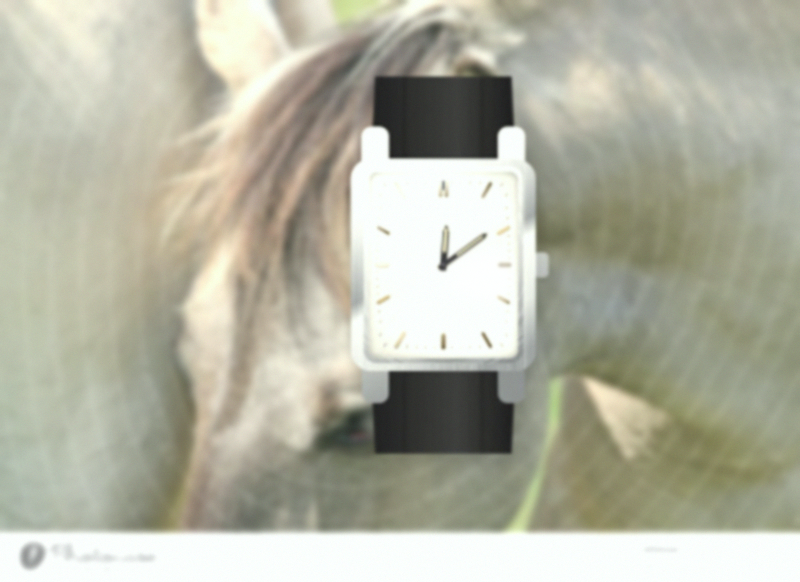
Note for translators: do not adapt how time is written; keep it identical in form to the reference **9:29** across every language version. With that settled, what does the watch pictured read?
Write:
**12:09**
